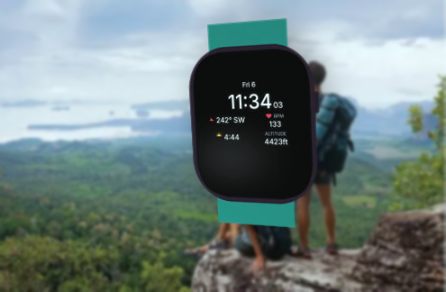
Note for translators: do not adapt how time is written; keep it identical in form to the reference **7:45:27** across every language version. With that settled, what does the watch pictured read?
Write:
**11:34:03**
